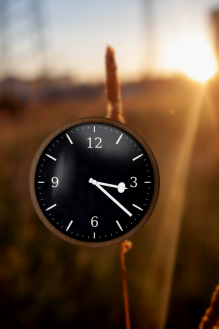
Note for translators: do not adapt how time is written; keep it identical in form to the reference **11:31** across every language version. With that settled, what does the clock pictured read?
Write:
**3:22**
